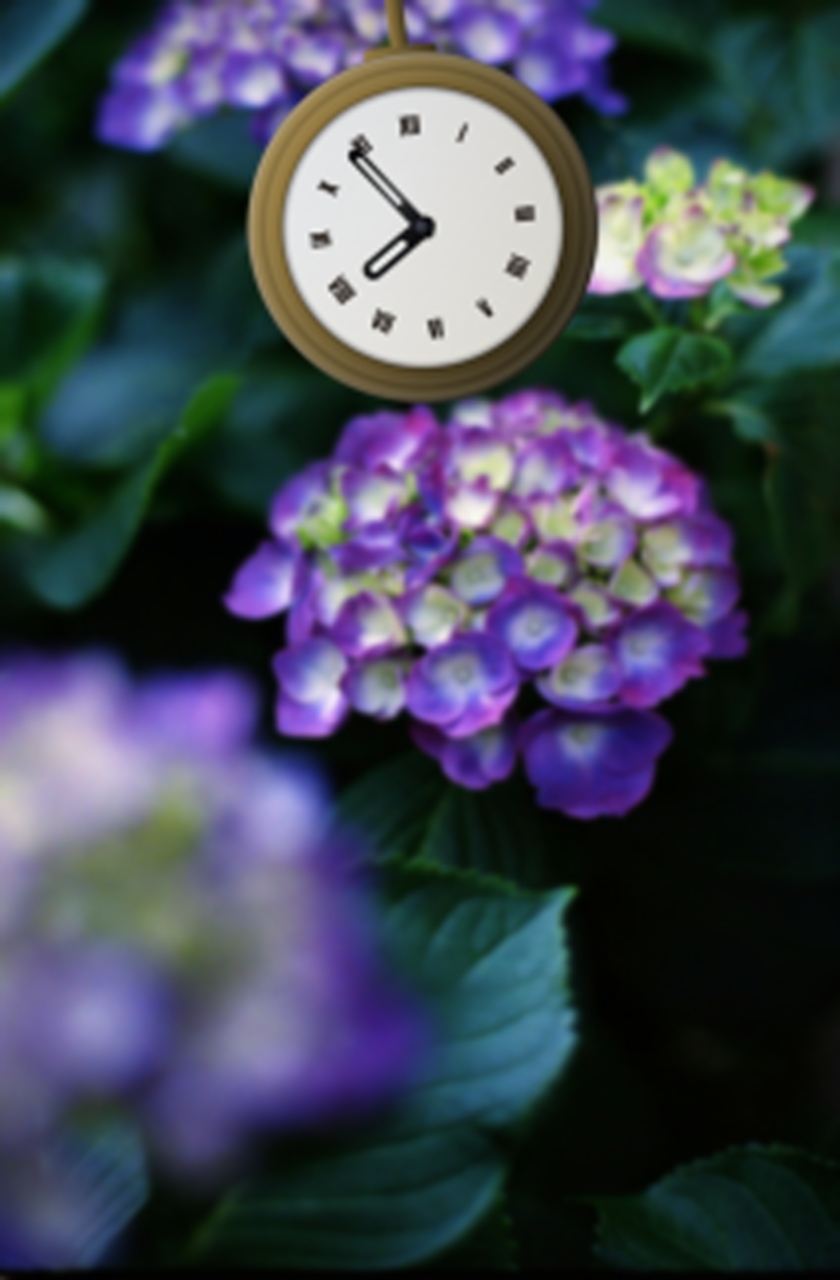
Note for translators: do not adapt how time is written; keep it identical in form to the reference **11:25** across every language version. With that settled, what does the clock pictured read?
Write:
**7:54**
